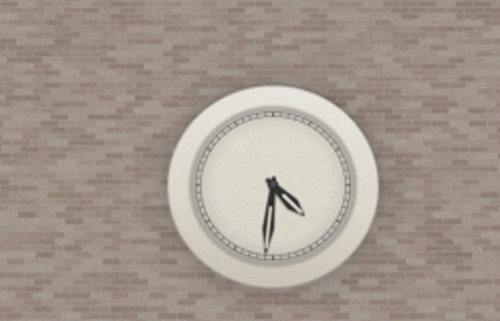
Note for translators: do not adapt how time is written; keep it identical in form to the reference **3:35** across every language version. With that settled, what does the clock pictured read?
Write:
**4:31**
